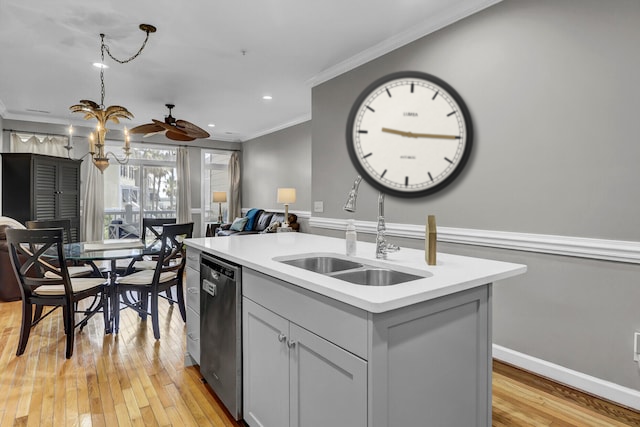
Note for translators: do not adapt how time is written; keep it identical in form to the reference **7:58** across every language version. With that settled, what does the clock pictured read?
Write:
**9:15**
